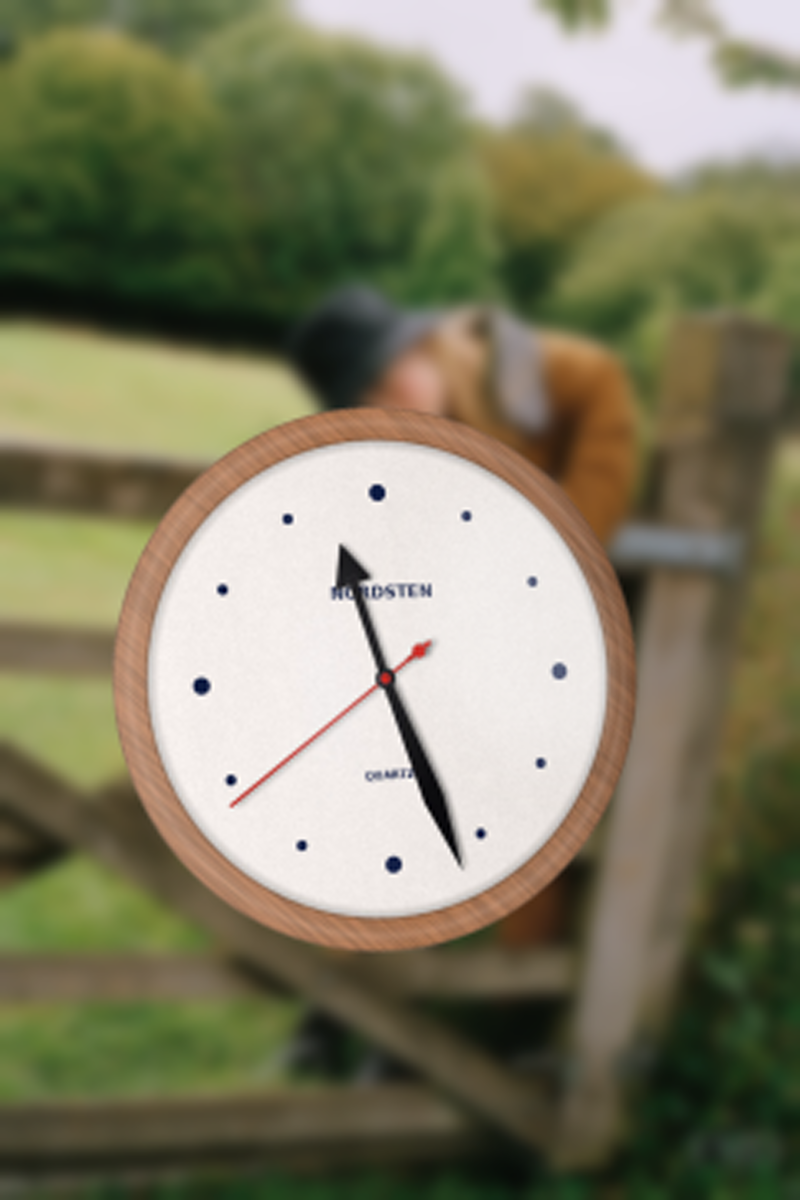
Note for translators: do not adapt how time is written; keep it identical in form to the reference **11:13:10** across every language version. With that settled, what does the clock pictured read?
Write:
**11:26:39**
